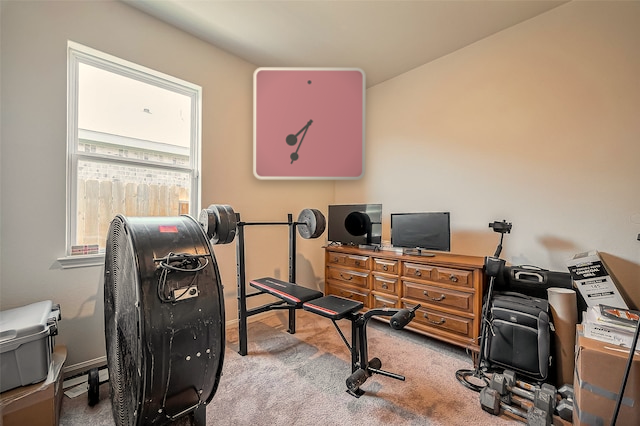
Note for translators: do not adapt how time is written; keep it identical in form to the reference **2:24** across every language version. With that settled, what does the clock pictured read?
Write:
**7:34**
